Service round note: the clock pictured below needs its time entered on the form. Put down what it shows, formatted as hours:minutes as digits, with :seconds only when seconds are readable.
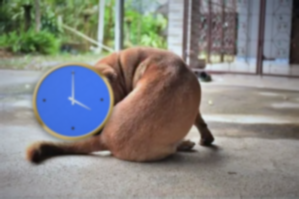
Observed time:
4:00
